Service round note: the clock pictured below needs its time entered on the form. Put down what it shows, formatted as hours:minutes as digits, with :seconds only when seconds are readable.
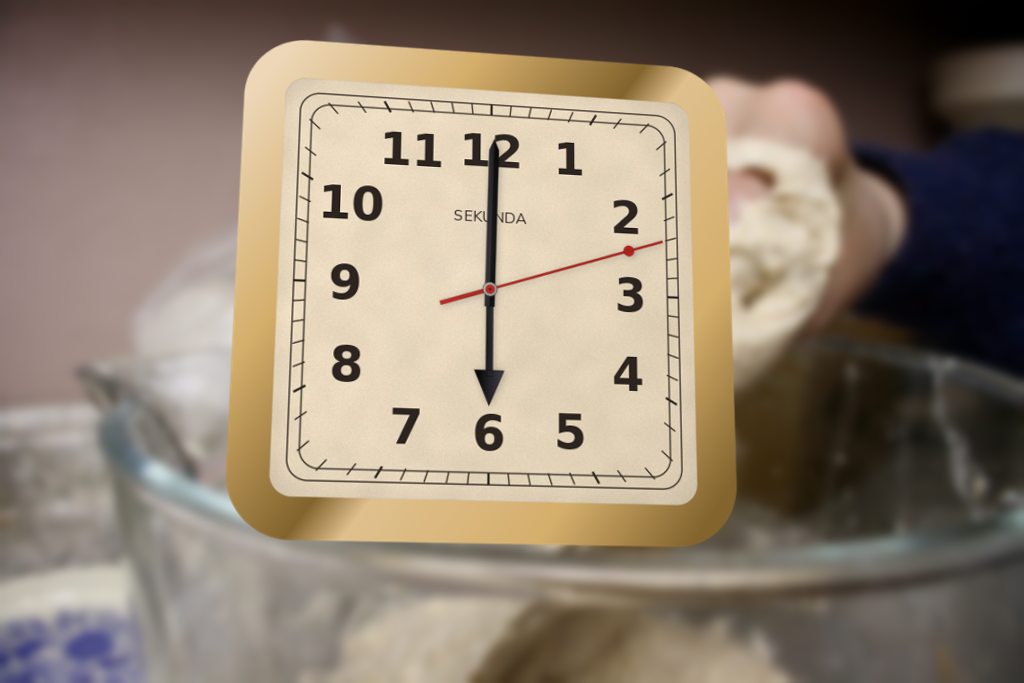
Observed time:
6:00:12
